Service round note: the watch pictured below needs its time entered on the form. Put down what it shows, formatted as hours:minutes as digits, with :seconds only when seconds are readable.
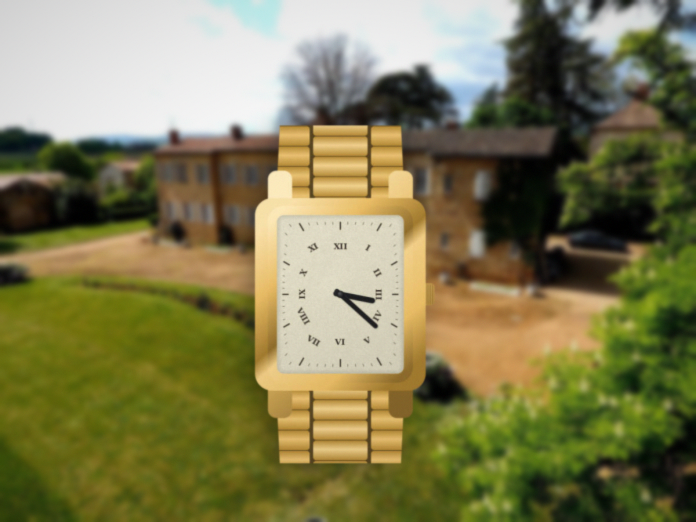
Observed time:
3:22
